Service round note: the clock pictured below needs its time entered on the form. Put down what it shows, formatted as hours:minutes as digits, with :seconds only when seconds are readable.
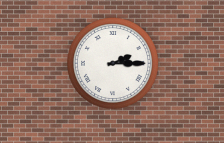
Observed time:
2:15
